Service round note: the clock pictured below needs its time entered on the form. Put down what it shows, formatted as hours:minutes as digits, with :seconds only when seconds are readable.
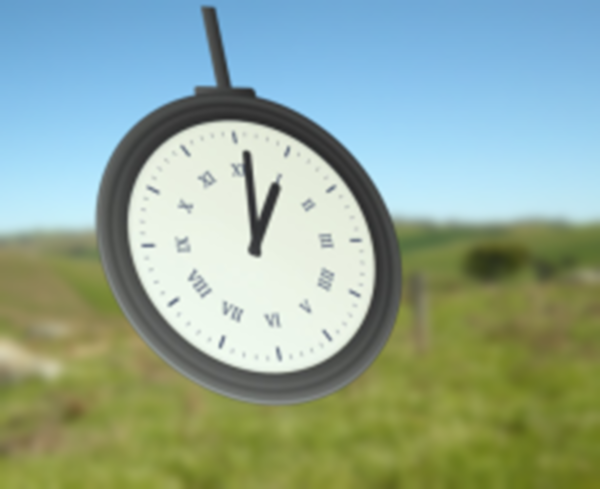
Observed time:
1:01
